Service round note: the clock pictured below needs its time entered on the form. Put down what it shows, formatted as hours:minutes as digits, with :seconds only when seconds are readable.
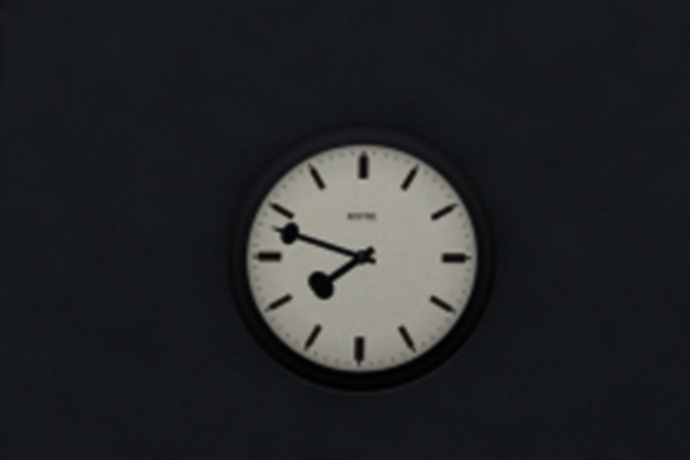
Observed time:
7:48
